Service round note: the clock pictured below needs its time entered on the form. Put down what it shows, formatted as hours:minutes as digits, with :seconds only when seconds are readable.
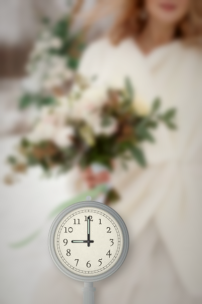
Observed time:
9:00
